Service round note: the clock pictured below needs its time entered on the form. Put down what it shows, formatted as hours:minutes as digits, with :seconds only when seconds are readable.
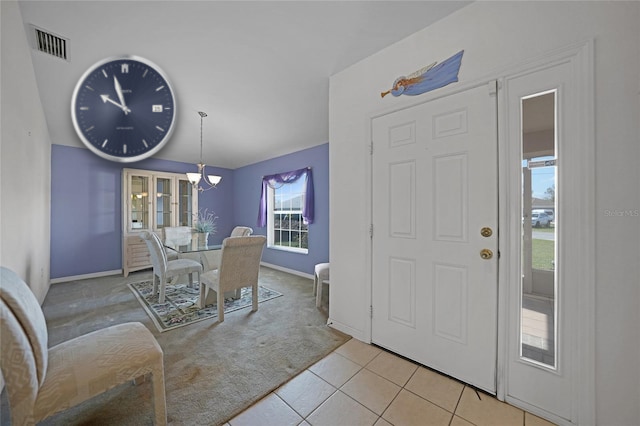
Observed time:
9:57
